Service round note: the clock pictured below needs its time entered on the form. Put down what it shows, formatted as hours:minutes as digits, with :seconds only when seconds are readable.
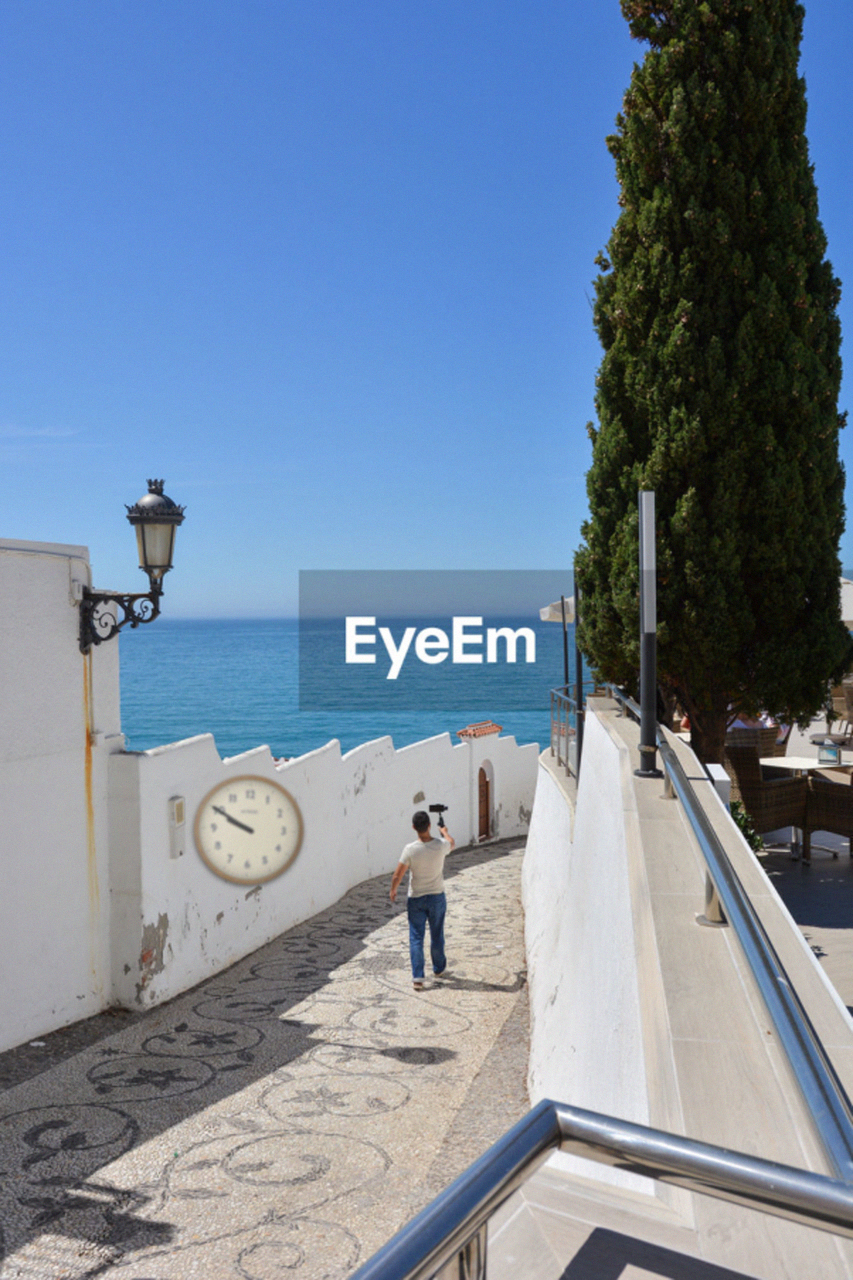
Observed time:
9:50
